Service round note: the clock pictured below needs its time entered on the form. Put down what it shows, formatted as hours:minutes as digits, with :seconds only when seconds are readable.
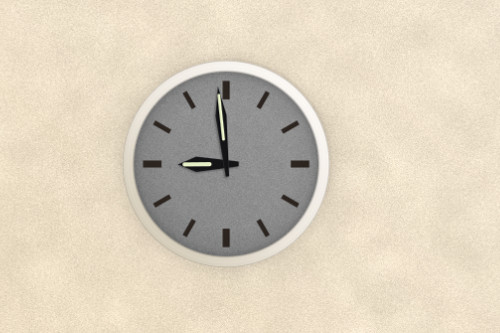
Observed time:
8:59
